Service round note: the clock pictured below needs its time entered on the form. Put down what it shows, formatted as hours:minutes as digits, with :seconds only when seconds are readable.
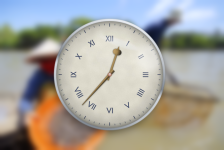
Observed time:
12:37
